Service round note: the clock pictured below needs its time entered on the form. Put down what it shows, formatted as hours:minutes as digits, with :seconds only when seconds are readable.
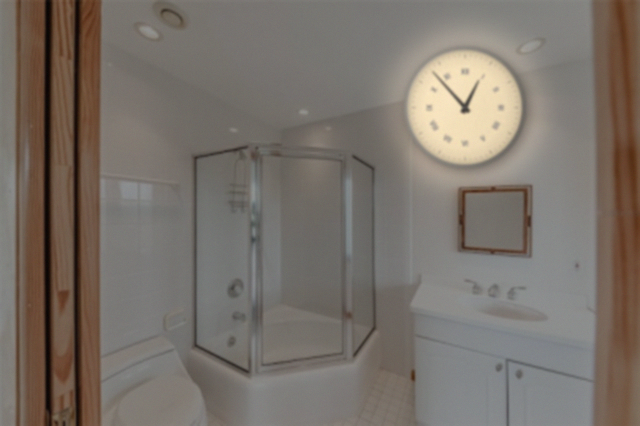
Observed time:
12:53
